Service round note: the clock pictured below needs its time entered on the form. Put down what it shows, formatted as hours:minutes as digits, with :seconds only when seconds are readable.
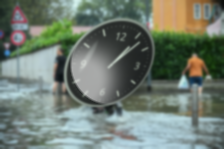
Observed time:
1:07
